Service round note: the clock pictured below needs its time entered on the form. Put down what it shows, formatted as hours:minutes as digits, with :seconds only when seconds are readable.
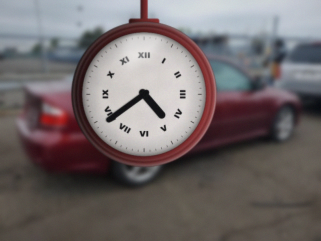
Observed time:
4:39
